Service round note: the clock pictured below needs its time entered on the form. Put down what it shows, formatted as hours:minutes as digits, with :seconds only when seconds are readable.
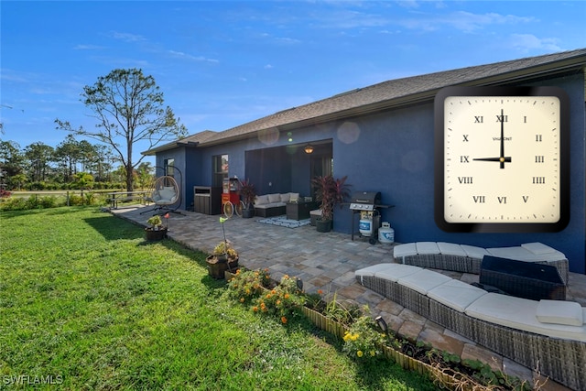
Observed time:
9:00
